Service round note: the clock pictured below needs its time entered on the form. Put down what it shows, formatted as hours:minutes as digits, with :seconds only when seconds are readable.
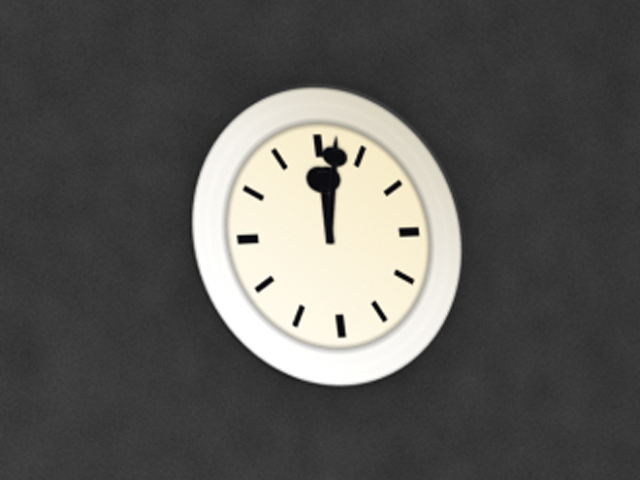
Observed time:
12:02
